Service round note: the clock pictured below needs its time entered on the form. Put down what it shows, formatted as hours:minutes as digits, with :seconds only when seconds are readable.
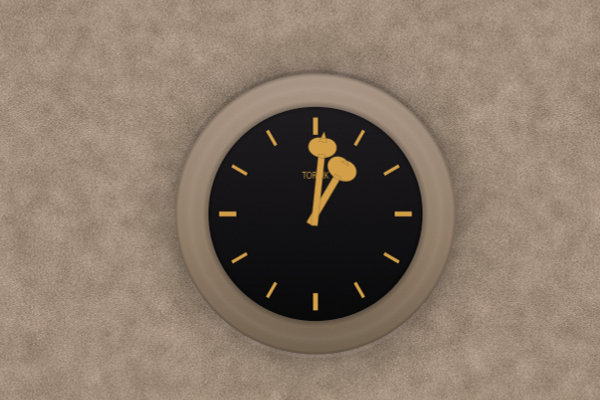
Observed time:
1:01
